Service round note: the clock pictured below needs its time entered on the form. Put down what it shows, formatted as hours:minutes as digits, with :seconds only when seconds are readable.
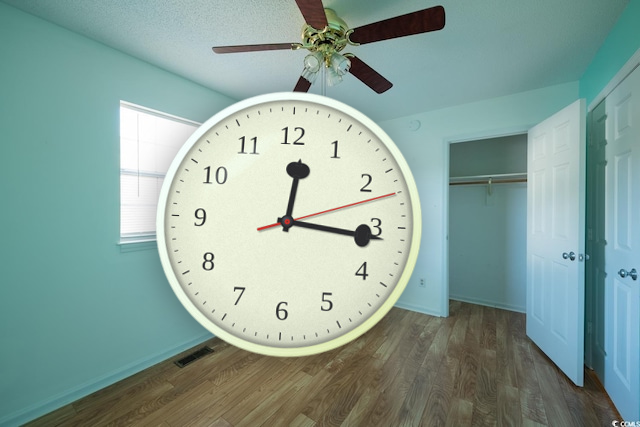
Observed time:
12:16:12
